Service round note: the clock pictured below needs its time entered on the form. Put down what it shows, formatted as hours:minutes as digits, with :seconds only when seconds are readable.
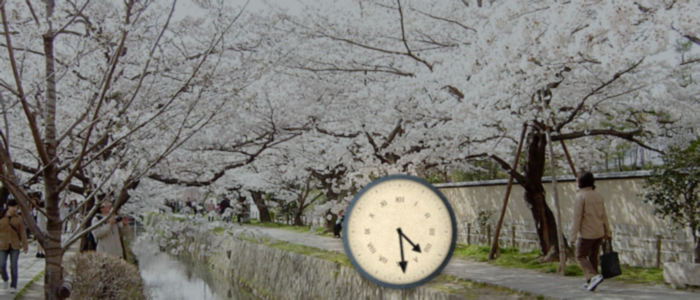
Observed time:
4:29
